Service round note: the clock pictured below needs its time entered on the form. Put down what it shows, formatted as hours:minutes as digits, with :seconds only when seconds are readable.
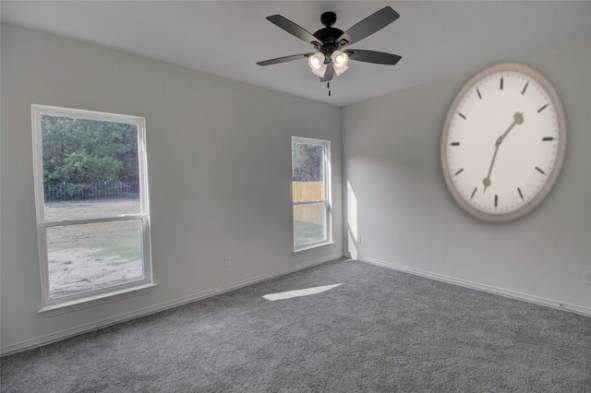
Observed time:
1:33
